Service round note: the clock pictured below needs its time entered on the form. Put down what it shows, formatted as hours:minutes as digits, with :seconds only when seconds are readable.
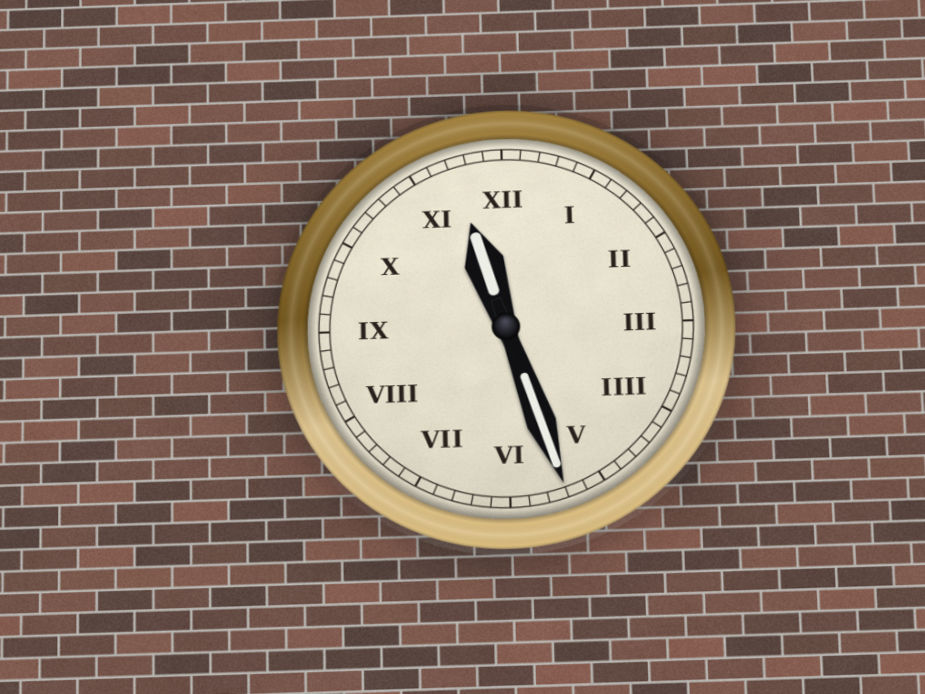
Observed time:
11:27
